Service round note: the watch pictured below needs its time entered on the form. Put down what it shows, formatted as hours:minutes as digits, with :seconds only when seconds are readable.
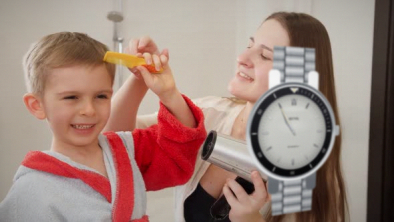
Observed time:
10:55
